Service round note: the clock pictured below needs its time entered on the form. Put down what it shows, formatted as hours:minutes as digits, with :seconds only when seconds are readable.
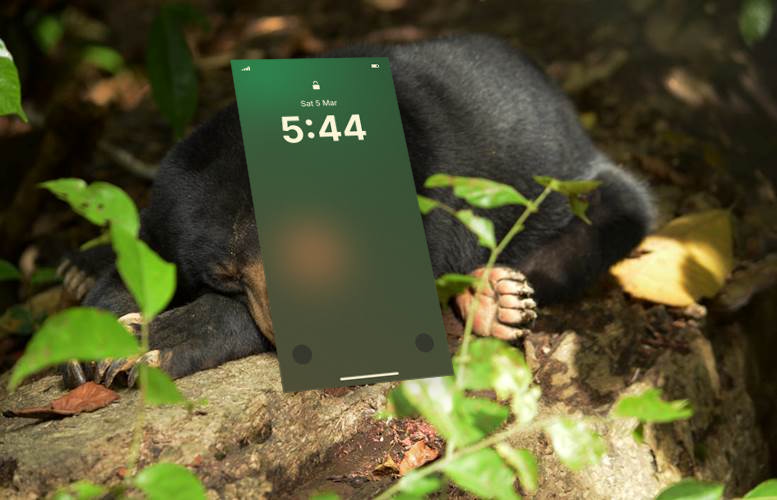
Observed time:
5:44
